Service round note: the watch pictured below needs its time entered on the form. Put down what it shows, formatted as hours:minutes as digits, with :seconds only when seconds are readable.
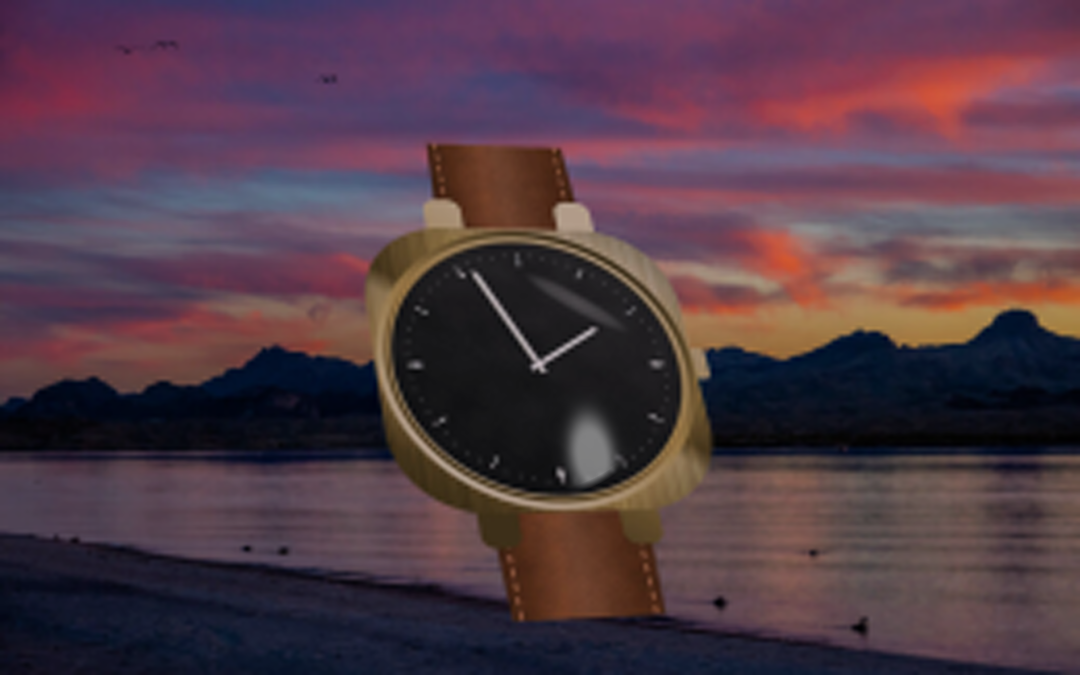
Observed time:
1:56
